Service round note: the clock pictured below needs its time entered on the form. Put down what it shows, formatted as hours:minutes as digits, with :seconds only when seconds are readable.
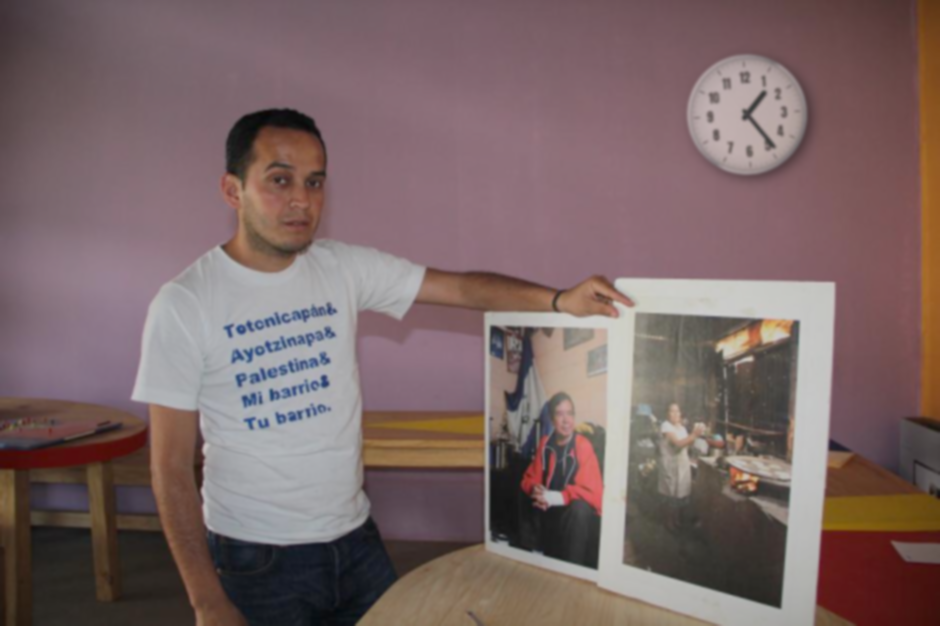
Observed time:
1:24
